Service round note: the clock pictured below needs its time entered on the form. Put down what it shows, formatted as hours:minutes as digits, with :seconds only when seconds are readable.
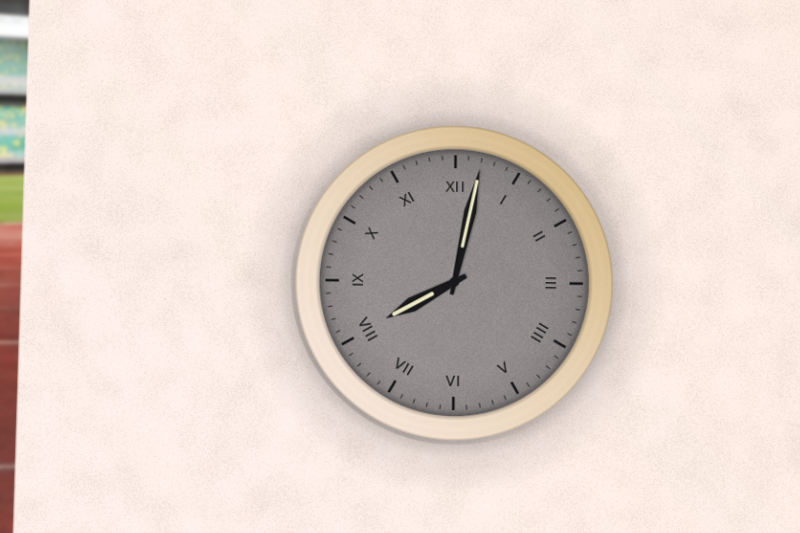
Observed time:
8:02
